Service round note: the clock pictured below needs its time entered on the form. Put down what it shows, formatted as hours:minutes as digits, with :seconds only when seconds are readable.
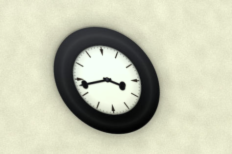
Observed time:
3:43
